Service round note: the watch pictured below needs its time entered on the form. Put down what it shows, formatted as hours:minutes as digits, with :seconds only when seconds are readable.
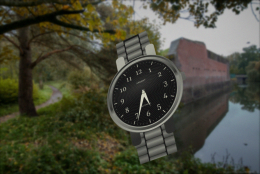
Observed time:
5:34
